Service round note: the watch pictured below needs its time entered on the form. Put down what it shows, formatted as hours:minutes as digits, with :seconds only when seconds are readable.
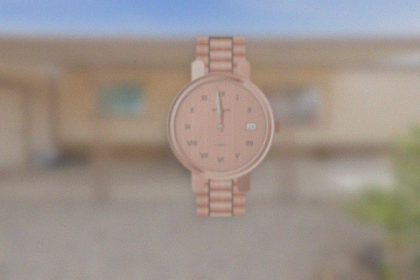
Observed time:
11:59
